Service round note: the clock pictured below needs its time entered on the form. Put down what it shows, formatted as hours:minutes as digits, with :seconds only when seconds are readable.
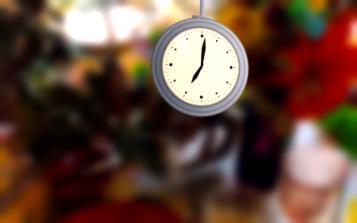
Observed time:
7:01
